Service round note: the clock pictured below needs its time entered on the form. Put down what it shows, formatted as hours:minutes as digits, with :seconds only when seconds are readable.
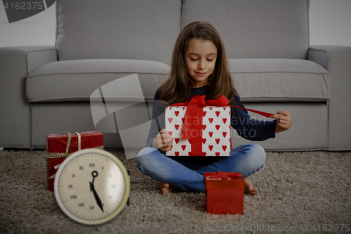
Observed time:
12:26
